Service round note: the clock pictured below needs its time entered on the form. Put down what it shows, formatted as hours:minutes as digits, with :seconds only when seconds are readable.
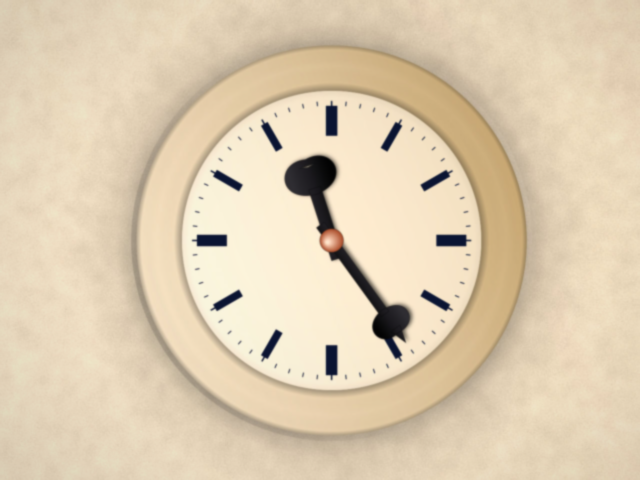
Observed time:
11:24
